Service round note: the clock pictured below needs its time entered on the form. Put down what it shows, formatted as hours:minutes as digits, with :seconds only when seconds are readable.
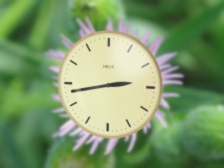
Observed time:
2:43
